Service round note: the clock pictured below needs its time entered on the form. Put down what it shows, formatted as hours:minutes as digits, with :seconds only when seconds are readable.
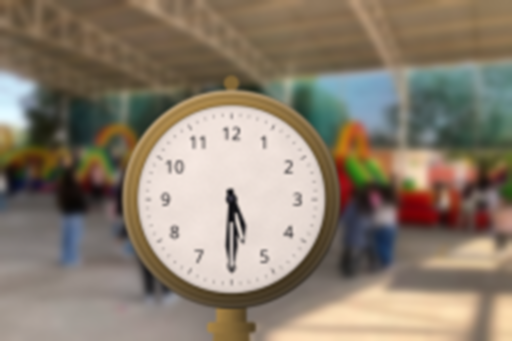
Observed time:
5:30
